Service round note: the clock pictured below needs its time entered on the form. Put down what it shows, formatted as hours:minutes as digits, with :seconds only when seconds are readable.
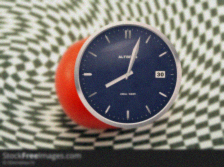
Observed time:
8:03
